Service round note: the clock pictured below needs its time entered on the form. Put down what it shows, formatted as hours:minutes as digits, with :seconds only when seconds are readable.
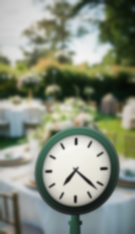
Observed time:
7:22
